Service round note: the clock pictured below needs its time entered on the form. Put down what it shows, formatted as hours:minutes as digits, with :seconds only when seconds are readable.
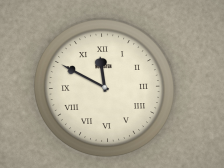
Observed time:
11:50
